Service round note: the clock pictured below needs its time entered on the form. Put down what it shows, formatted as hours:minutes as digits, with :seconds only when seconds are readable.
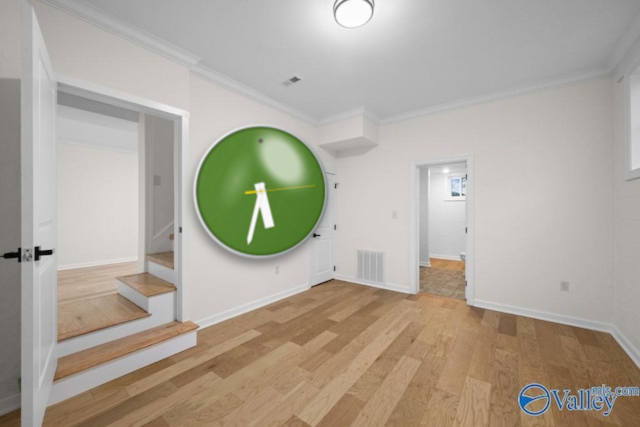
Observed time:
5:32:14
